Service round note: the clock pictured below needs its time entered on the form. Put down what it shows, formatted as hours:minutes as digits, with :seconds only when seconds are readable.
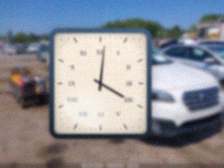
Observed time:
4:01
